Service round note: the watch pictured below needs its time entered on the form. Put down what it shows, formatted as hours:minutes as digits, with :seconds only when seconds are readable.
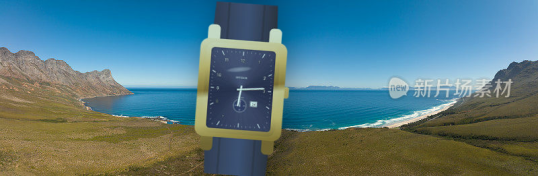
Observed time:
6:14
